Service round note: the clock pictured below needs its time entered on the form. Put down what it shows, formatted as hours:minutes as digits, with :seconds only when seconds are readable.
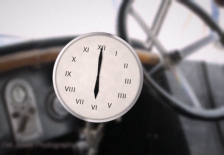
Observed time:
6:00
